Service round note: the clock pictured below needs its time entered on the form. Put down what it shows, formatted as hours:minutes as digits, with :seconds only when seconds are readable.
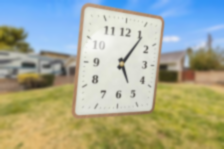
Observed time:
5:06
